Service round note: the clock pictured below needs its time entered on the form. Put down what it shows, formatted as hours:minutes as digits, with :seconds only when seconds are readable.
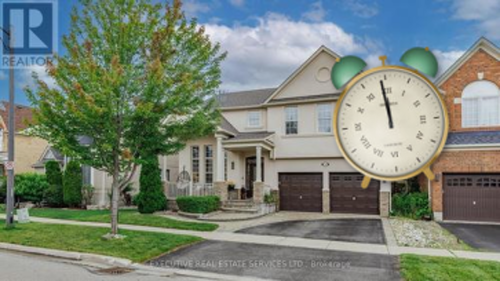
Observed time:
11:59
